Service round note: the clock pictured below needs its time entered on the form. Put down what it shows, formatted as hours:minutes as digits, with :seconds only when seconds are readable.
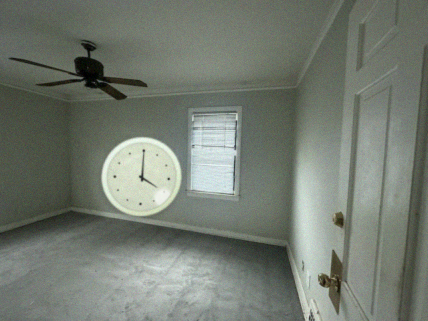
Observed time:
4:00
